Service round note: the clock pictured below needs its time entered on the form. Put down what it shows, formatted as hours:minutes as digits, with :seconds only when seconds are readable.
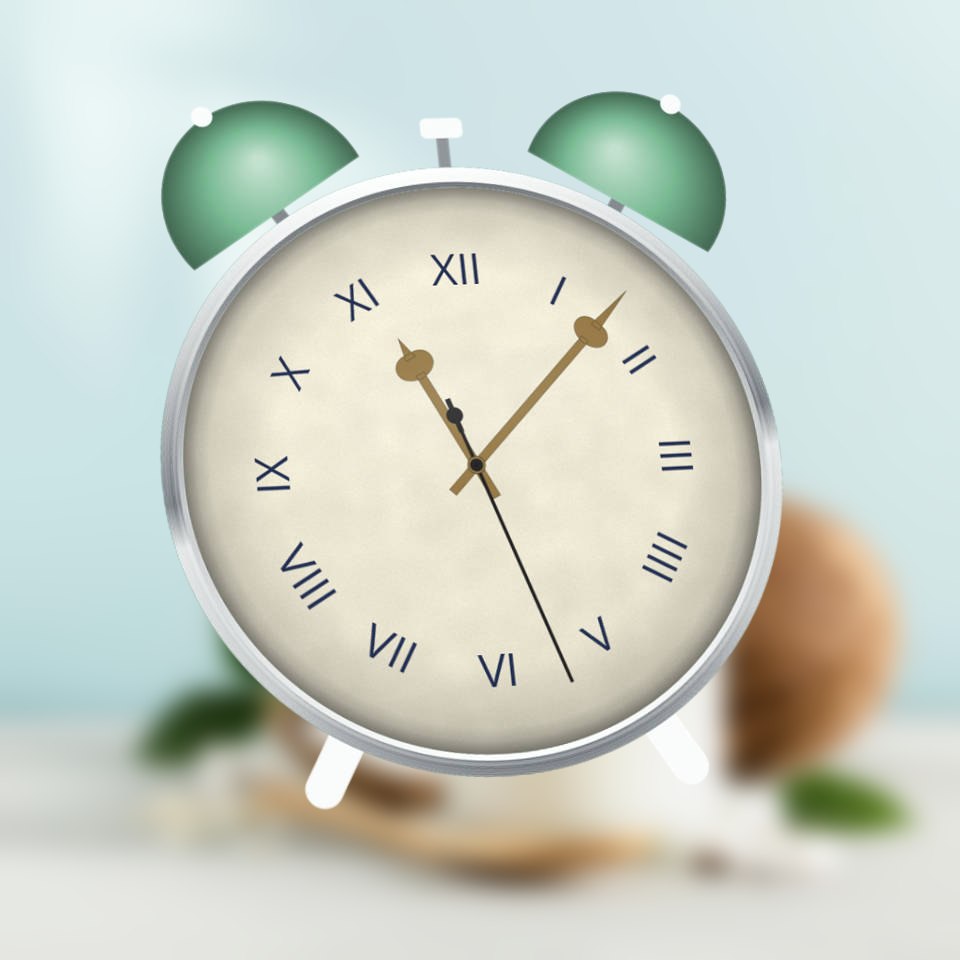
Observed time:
11:07:27
